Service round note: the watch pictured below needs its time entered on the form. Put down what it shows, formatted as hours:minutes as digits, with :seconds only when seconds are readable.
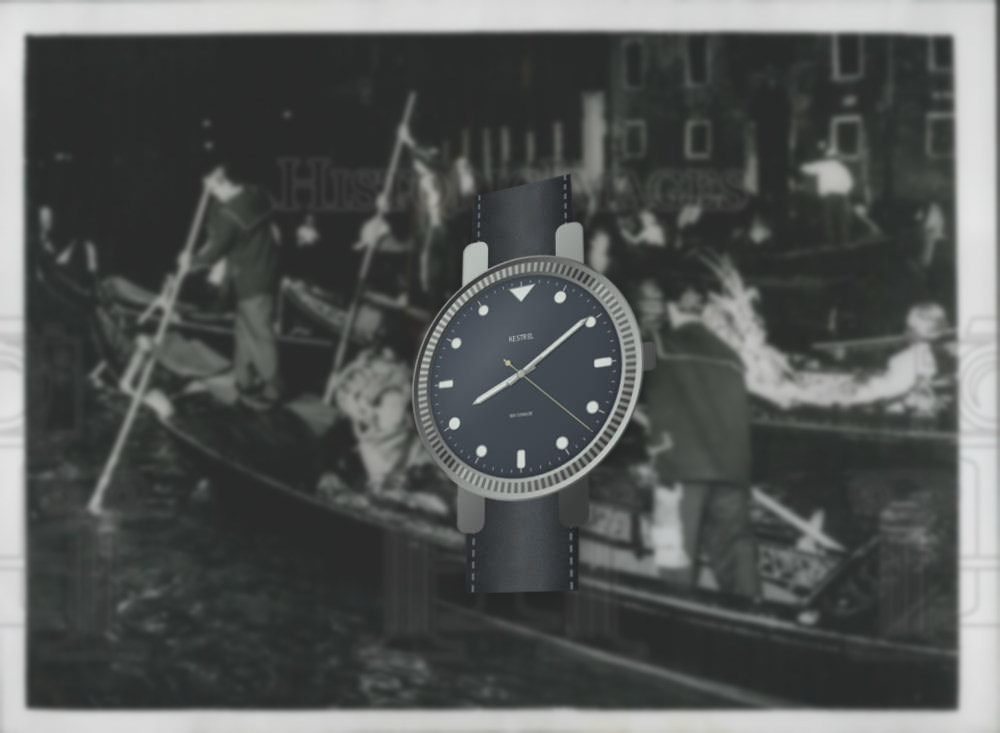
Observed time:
8:09:22
